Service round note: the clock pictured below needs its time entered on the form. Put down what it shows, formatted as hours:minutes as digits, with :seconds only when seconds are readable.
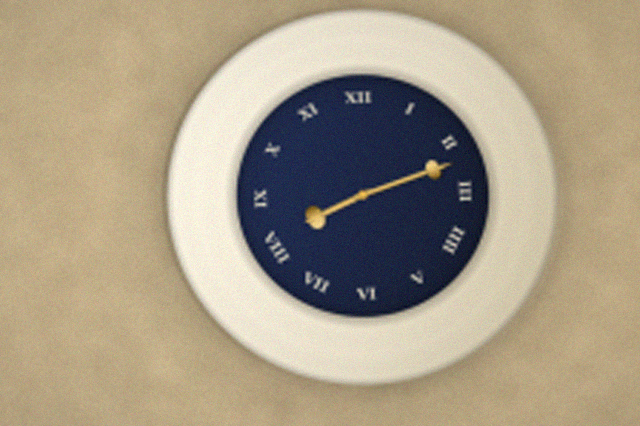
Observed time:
8:12
